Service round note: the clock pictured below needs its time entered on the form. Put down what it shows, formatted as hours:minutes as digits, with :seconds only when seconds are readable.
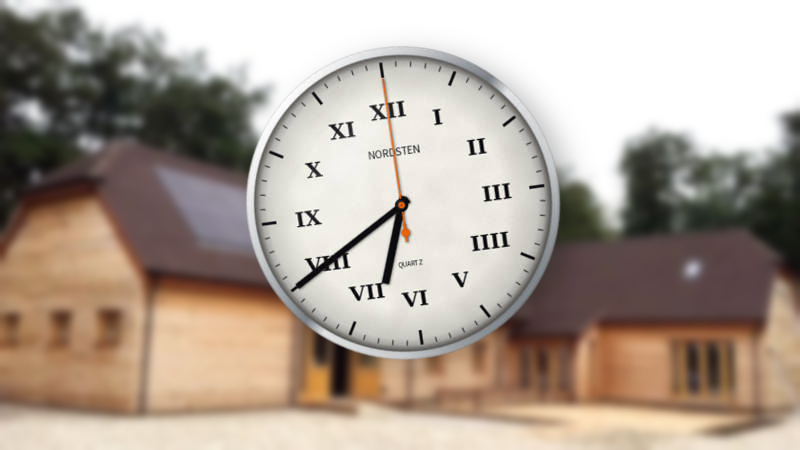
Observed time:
6:40:00
